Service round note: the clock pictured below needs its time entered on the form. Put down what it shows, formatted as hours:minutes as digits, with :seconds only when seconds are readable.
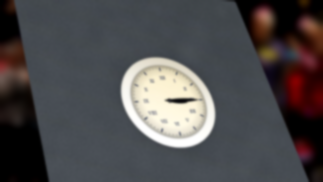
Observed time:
3:15
